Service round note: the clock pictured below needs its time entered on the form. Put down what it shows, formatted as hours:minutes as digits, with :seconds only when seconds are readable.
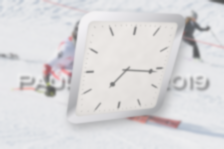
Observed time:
7:16
